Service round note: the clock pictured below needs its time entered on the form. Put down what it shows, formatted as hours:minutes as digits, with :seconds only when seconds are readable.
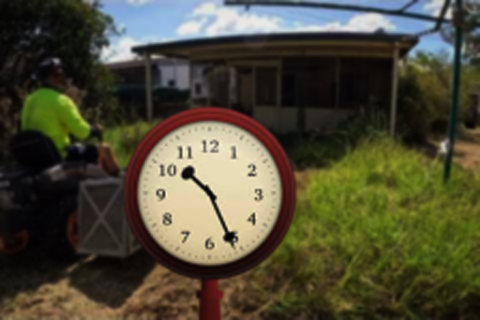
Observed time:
10:26
